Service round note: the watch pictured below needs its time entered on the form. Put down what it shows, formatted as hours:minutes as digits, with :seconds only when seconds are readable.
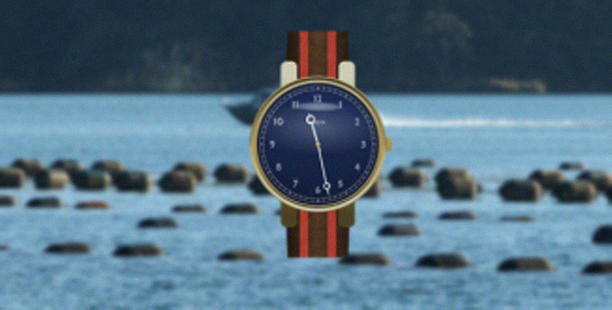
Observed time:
11:28
